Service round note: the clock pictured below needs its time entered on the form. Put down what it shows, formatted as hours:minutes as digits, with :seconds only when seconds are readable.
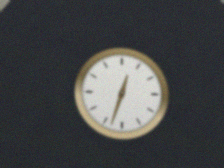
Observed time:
12:33
